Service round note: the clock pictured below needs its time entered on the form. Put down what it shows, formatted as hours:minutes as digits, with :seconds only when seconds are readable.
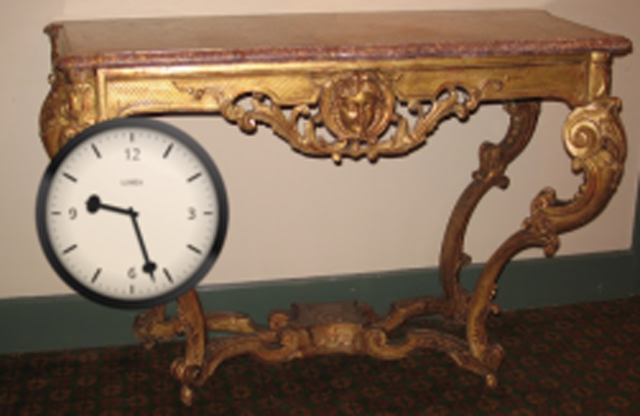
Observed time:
9:27
